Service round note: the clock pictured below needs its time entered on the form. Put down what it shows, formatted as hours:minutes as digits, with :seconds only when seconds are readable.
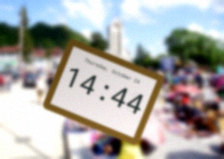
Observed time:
14:44
